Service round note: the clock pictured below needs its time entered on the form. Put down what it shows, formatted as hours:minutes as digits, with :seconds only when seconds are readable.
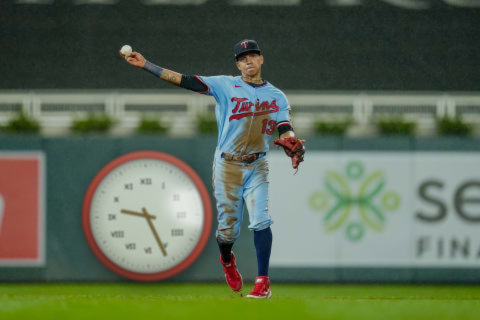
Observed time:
9:26
